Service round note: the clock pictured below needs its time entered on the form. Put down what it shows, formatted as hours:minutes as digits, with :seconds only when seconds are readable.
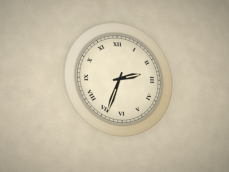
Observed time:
2:34
